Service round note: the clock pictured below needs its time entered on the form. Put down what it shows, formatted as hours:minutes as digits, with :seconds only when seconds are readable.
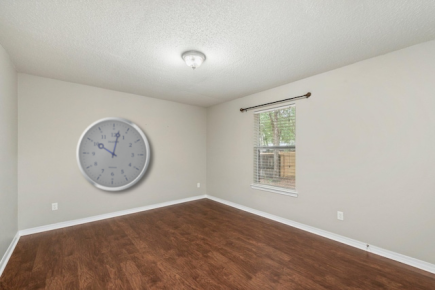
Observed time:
10:02
